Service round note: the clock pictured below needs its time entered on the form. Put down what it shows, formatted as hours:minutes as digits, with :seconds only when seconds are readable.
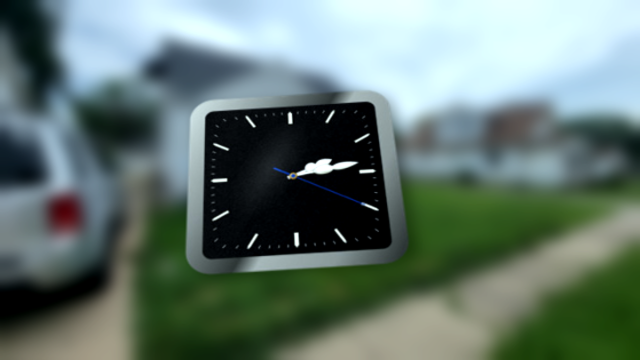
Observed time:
2:13:20
